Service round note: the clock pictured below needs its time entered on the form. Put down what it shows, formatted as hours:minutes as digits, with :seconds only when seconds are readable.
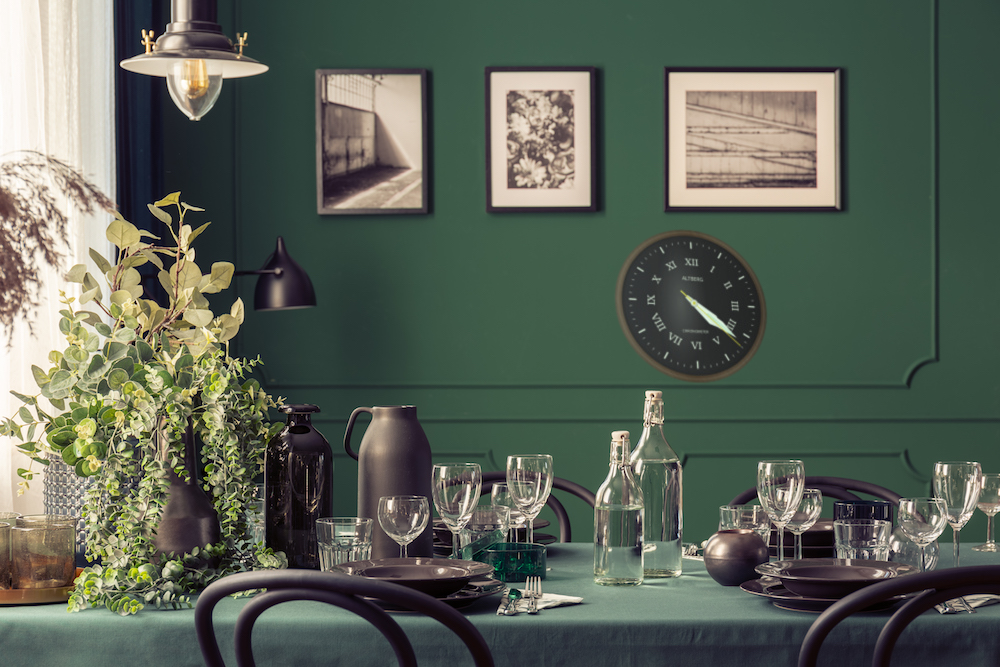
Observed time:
4:21:22
